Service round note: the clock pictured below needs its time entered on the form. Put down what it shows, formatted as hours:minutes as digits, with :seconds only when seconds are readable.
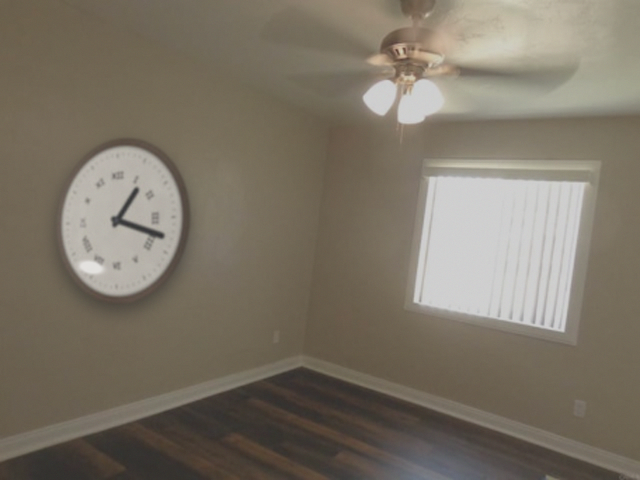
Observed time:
1:18
